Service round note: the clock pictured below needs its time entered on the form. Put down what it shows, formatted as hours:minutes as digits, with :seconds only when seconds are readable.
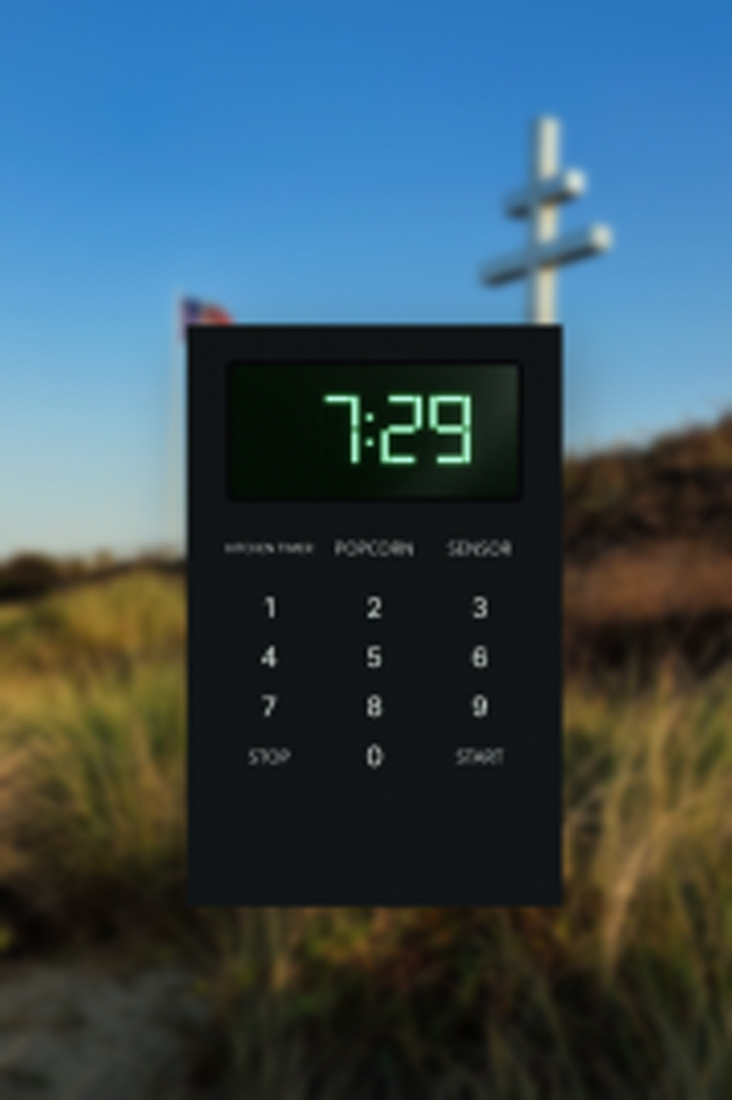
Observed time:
7:29
